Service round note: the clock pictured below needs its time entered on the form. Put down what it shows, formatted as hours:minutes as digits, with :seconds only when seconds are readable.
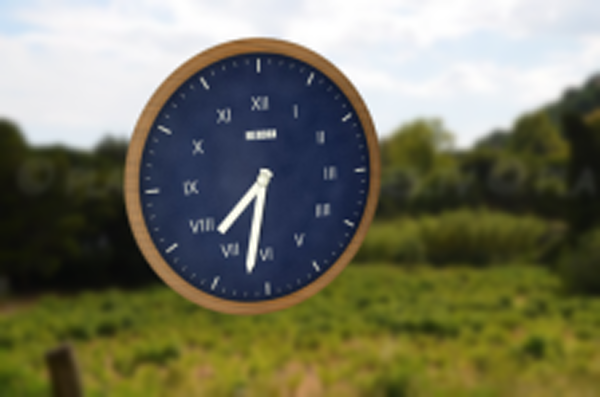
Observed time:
7:32
